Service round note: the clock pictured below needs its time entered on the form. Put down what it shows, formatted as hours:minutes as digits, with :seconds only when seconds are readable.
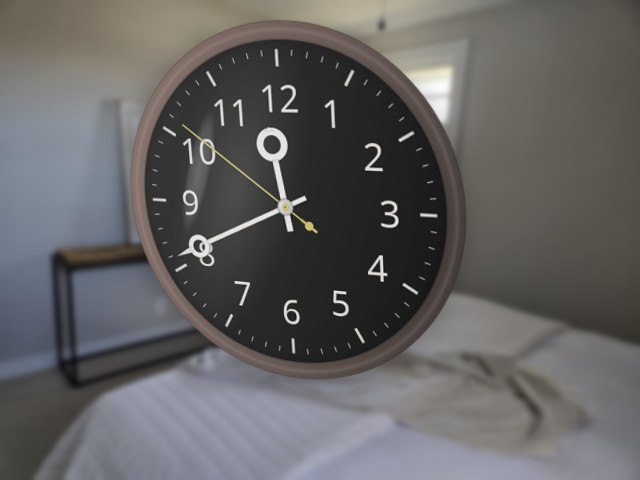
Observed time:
11:40:51
